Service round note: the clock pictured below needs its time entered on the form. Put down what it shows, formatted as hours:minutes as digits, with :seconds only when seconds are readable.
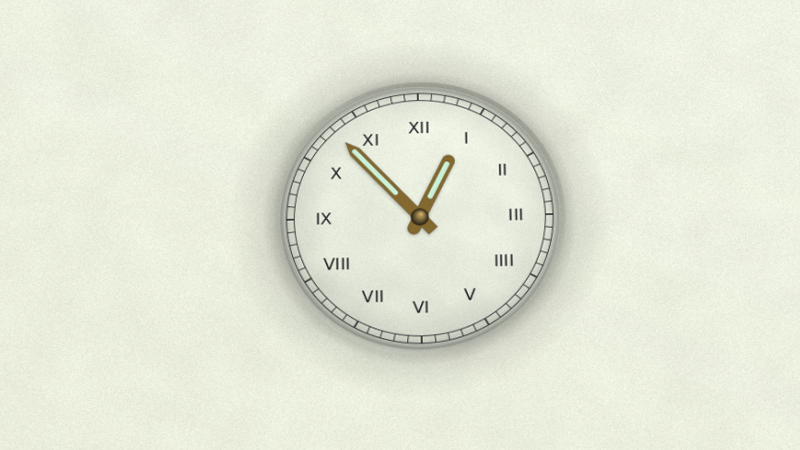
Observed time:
12:53
